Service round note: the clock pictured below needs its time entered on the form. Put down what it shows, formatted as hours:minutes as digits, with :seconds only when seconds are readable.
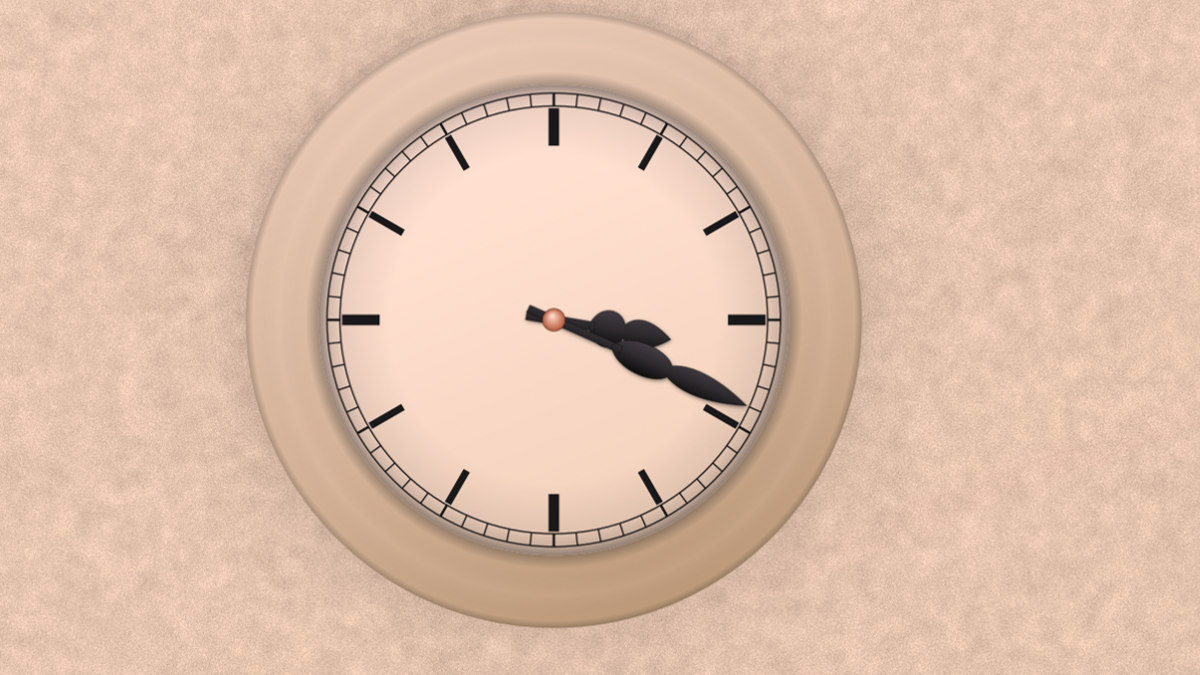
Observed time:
3:19
